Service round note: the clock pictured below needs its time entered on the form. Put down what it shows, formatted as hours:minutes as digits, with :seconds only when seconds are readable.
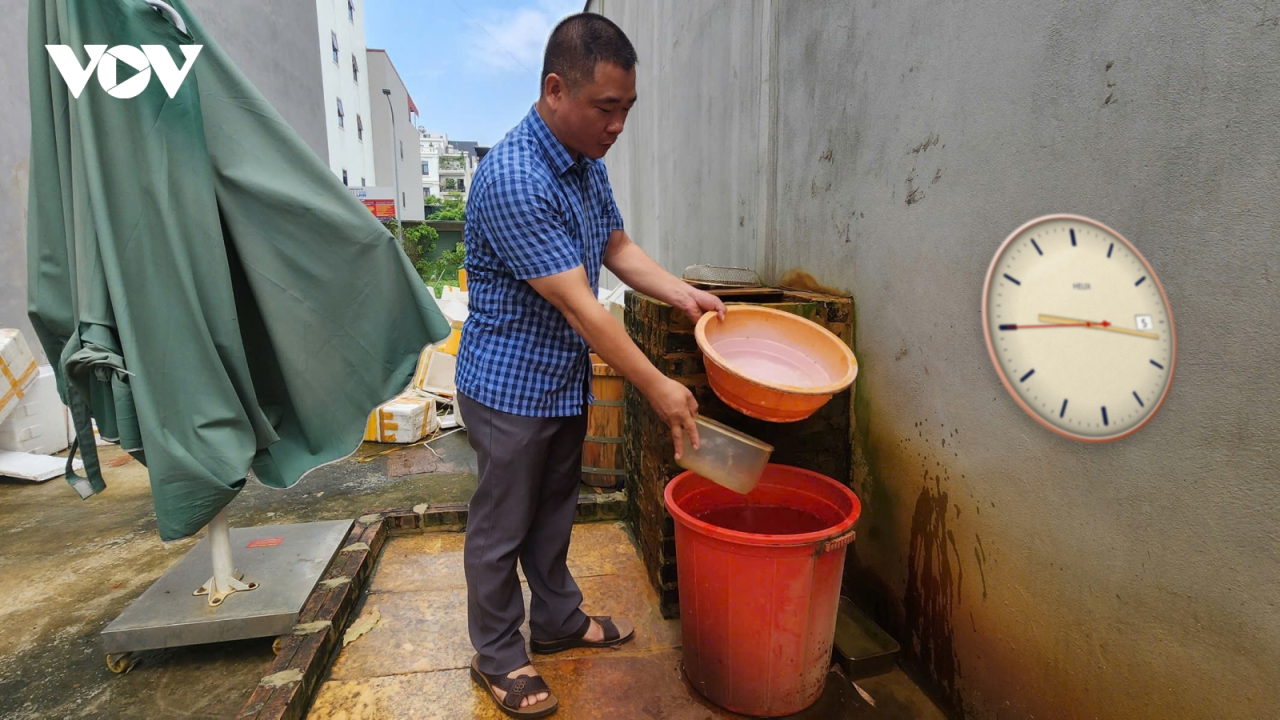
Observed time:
9:16:45
